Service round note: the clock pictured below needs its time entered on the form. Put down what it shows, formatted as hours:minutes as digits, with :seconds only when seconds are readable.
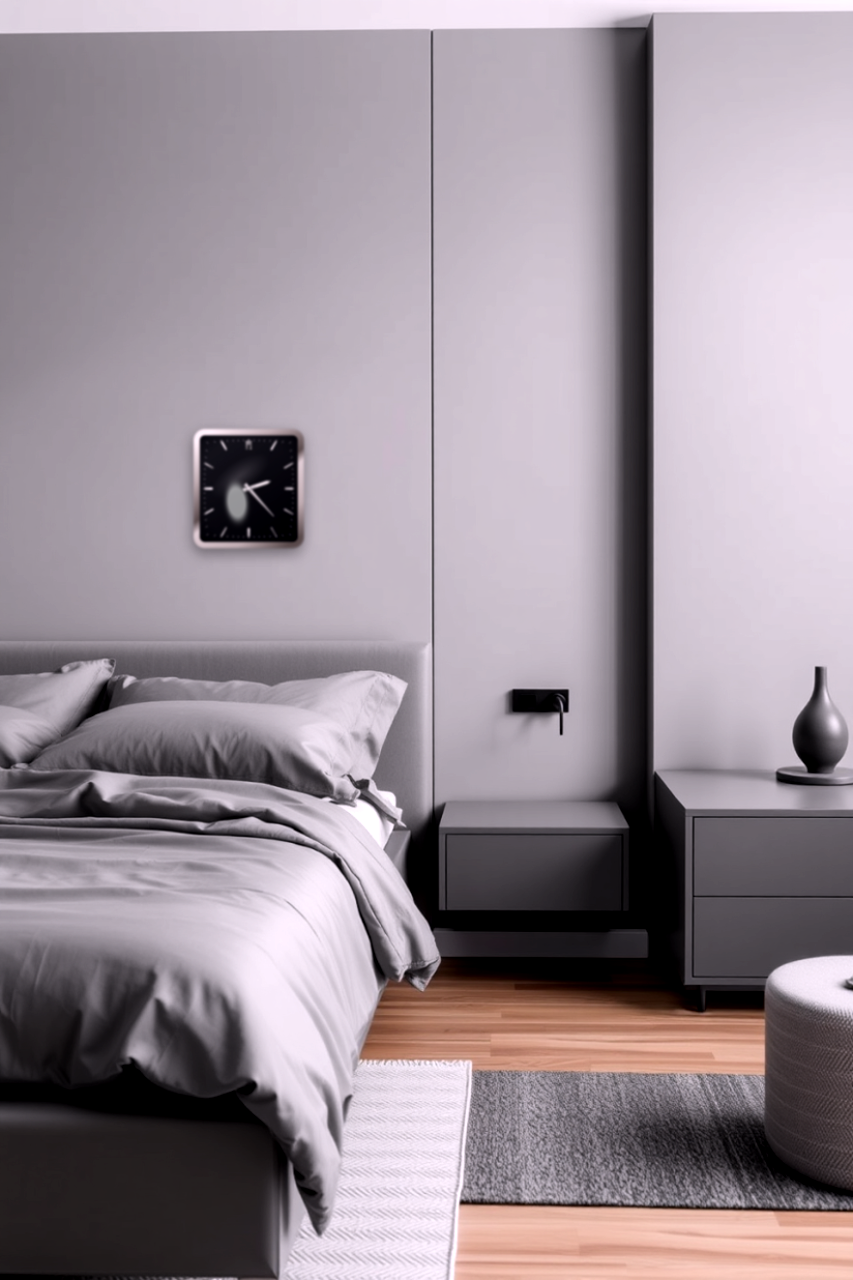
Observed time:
2:23
